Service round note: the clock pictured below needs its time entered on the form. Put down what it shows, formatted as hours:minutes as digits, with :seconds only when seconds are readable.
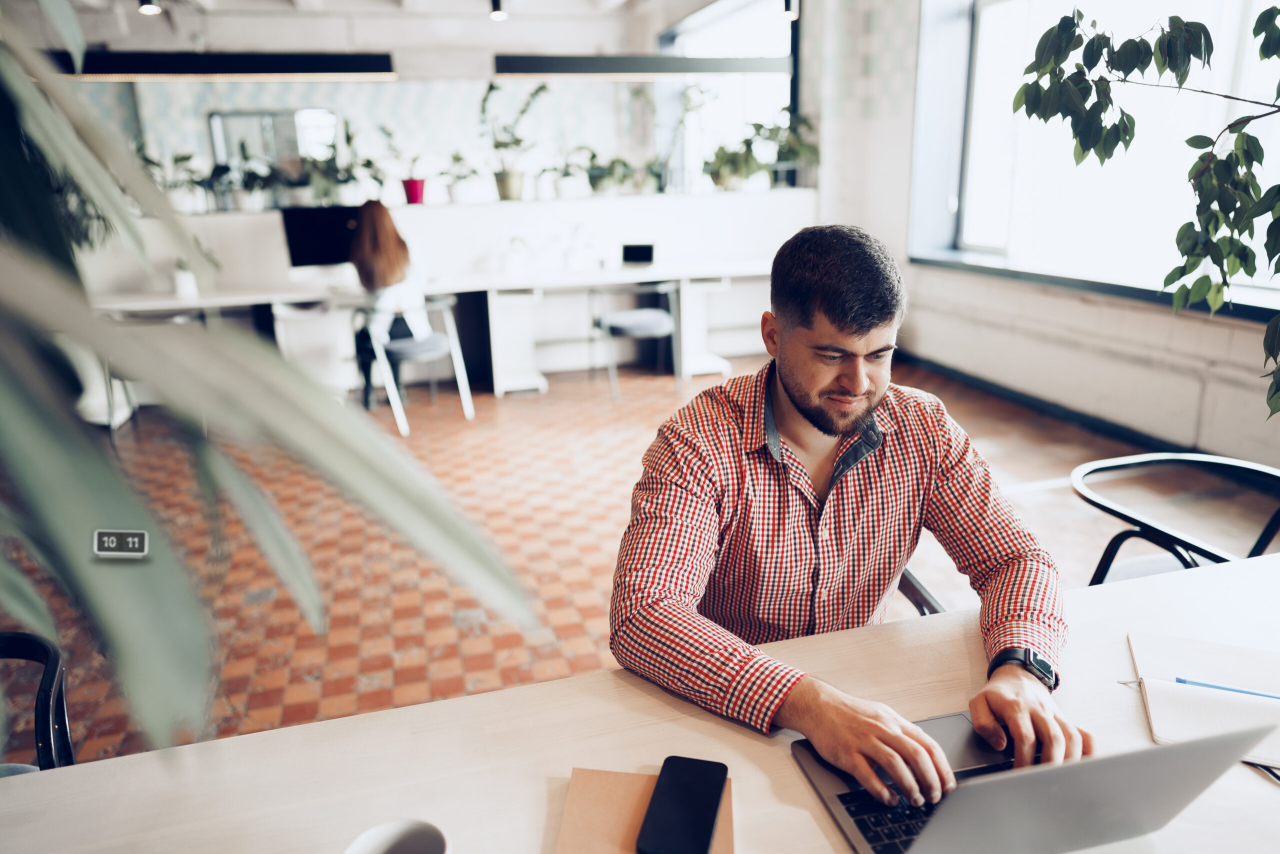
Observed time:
10:11
